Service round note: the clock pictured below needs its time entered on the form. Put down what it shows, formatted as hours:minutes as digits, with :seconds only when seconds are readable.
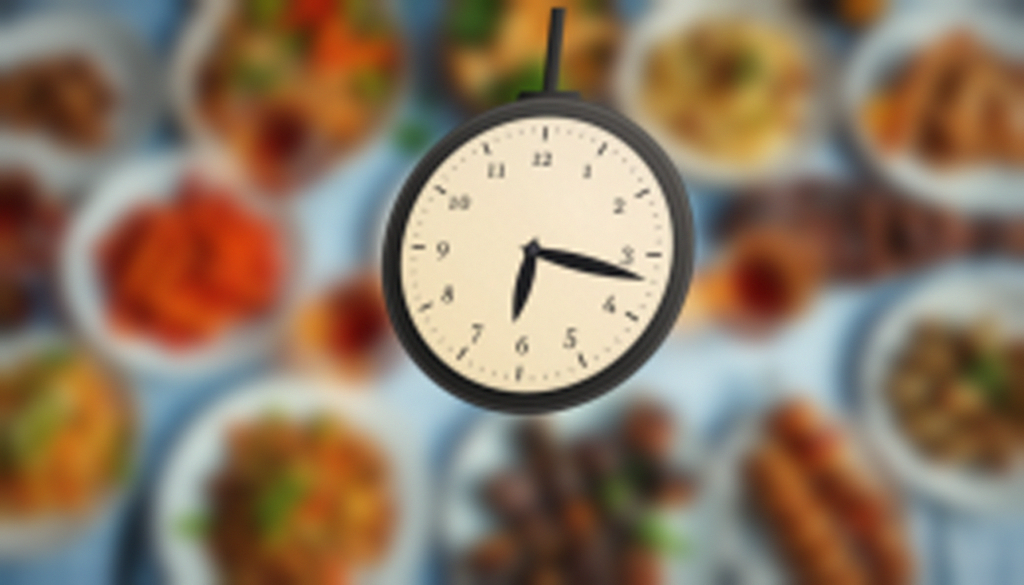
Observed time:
6:17
